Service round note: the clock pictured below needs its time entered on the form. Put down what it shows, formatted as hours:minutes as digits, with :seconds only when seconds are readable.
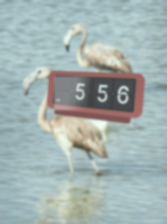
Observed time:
5:56
